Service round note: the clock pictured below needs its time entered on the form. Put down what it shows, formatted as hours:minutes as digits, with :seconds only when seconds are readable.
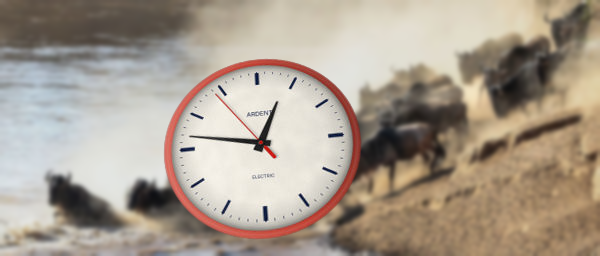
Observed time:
12:46:54
